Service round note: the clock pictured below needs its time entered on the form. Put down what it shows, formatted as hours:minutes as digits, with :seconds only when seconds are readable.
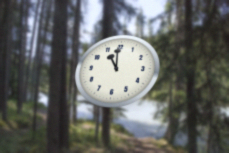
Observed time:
10:59
